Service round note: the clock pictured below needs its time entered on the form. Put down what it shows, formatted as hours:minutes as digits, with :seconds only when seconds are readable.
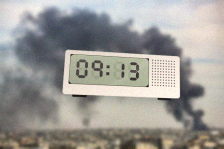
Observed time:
9:13
